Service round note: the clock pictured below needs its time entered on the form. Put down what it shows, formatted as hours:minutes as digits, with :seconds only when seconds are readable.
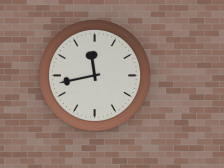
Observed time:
11:43
